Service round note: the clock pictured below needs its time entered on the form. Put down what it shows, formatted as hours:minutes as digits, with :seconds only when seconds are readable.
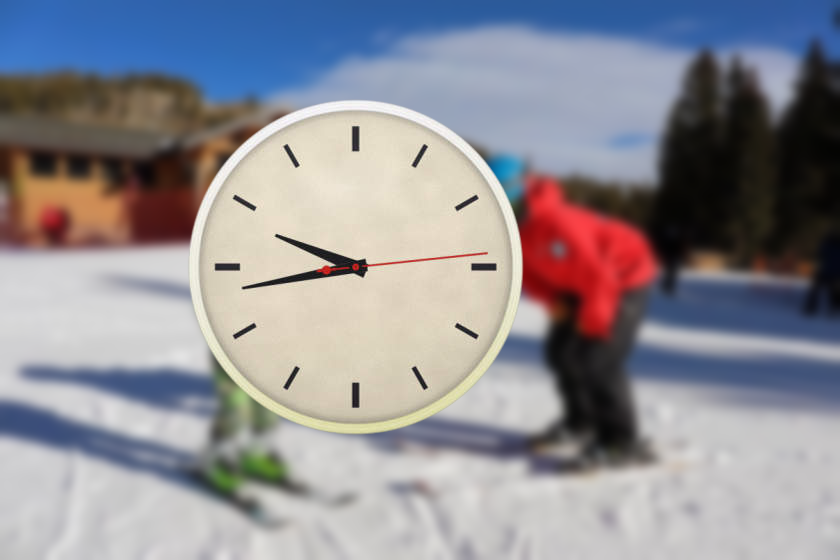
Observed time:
9:43:14
